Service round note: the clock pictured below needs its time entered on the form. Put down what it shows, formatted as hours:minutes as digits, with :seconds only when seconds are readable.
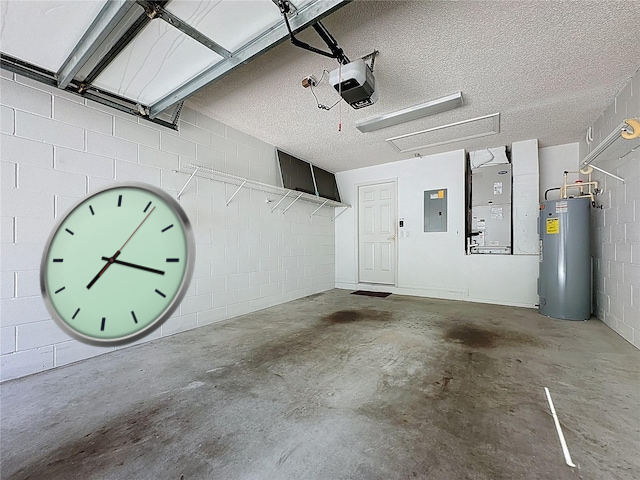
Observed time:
7:17:06
